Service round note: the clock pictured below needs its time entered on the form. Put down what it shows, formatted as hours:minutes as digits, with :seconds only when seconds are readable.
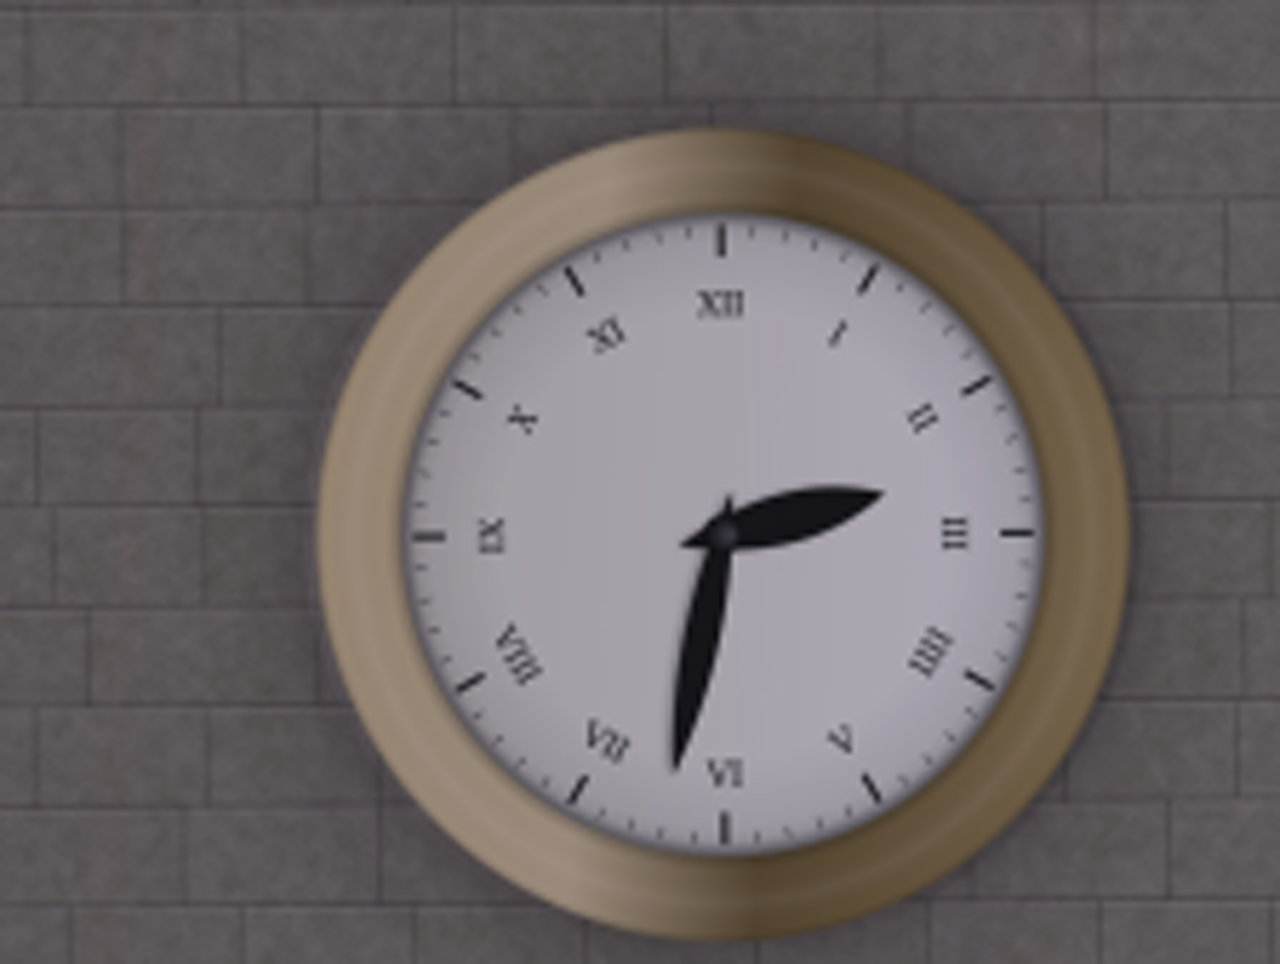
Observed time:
2:32
